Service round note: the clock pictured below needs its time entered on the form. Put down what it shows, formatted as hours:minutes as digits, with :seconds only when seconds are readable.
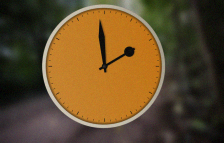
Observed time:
1:59
